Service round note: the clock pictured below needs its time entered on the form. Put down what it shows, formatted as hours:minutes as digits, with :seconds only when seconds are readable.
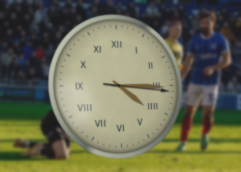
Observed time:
4:15:16
